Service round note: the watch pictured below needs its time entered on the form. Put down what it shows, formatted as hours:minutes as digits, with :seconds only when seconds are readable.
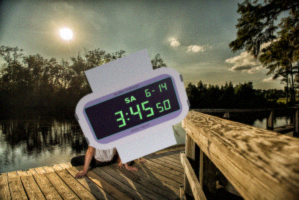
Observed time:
3:45:50
